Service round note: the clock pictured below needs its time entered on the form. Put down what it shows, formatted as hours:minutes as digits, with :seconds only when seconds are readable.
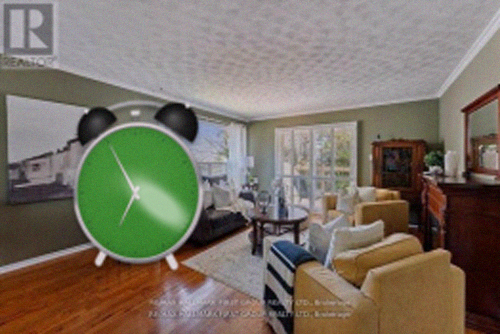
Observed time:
6:55
